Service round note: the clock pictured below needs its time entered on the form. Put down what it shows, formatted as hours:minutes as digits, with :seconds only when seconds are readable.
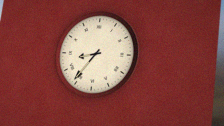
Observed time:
8:36
